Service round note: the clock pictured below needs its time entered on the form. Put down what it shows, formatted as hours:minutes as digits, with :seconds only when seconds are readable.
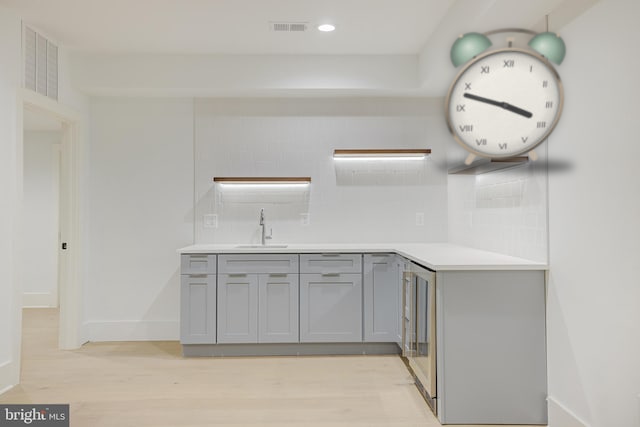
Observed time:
3:48
